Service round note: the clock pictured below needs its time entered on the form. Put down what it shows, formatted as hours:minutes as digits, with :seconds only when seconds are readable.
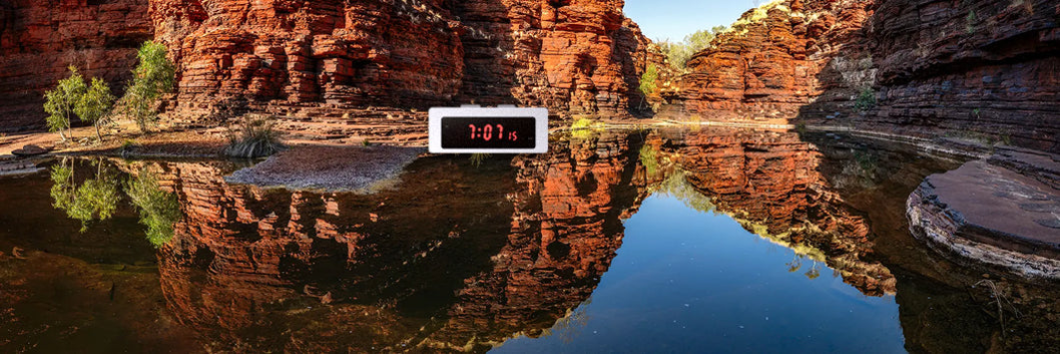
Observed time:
7:07:15
